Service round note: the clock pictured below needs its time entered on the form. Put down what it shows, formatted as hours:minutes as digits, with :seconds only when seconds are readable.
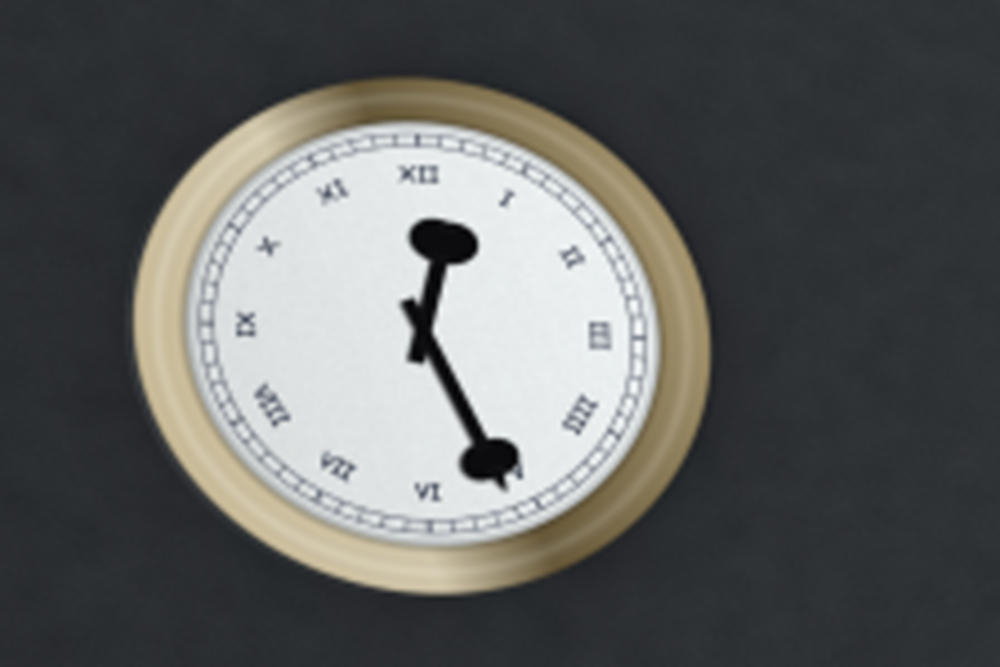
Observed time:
12:26
